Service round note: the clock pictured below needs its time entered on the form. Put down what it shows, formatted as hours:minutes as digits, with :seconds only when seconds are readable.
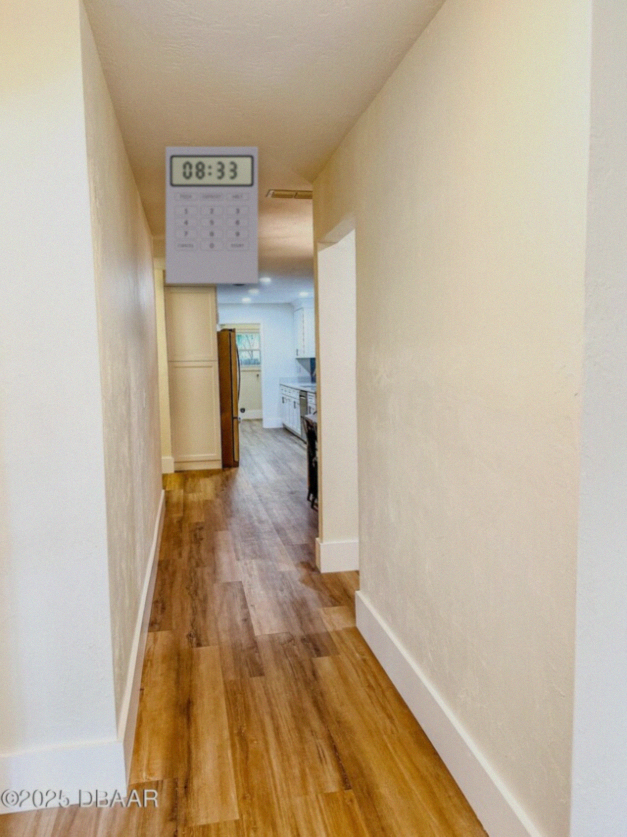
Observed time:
8:33
